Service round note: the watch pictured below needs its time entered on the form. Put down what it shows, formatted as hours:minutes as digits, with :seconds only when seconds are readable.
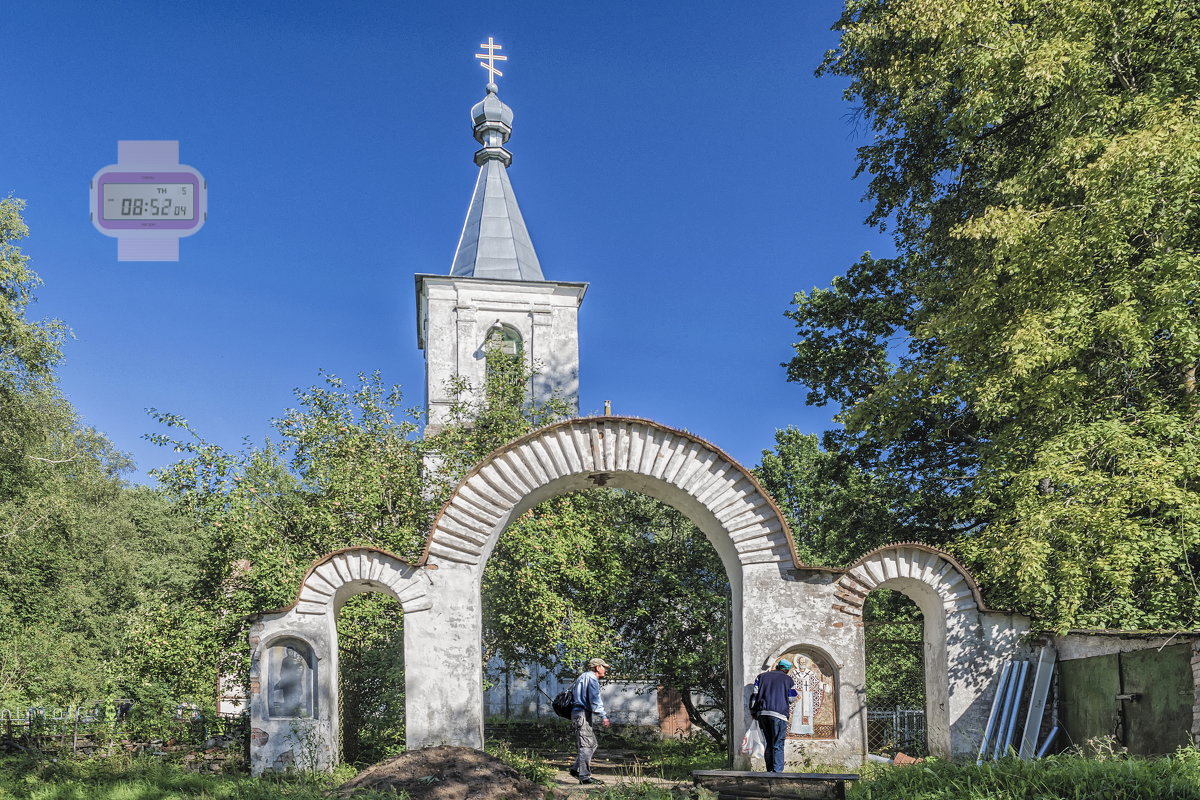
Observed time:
8:52:04
